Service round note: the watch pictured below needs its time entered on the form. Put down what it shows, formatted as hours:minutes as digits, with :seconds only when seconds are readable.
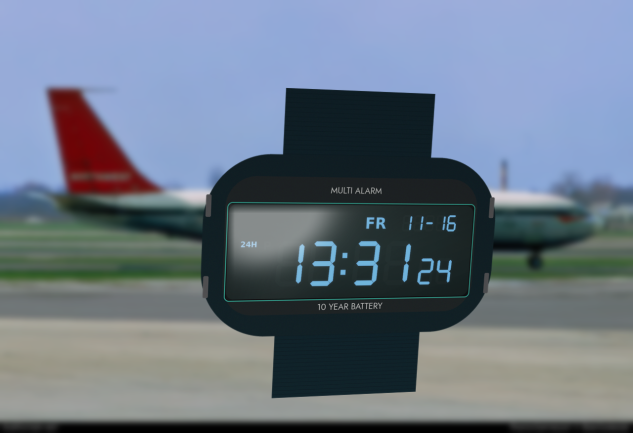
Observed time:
13:31:24
